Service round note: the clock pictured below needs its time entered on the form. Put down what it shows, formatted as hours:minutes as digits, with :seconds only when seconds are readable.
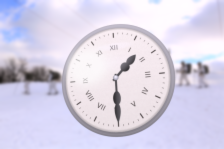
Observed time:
1:30
